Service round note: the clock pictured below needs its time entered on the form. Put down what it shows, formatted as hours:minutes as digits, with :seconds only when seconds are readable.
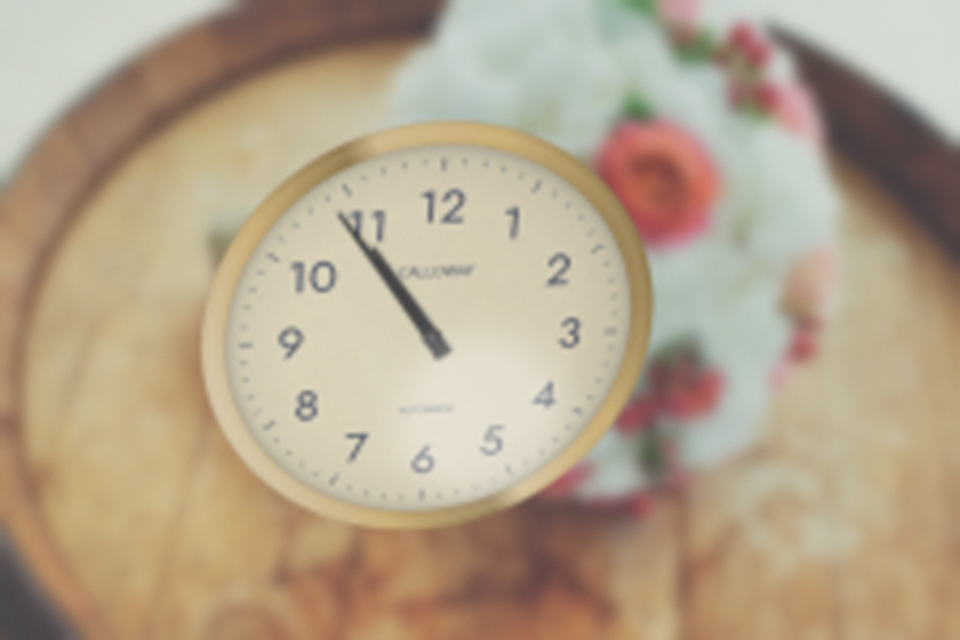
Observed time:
10:54
